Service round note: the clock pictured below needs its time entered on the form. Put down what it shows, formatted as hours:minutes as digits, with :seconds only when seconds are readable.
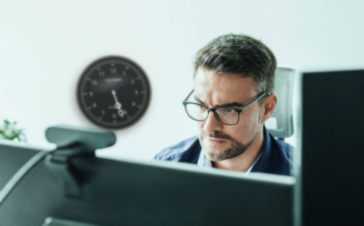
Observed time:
5:27
